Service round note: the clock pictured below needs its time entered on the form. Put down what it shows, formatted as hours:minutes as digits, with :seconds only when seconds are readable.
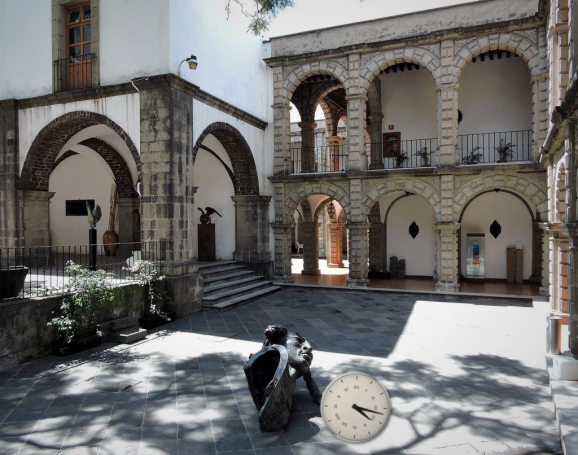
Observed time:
4:17
